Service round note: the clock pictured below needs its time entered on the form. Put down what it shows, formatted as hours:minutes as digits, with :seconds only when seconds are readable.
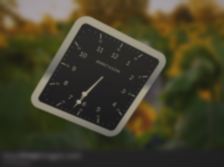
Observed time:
6:32
